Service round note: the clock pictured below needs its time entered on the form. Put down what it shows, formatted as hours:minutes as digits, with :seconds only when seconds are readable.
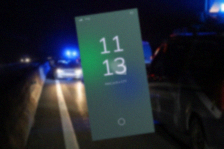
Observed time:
11:13
